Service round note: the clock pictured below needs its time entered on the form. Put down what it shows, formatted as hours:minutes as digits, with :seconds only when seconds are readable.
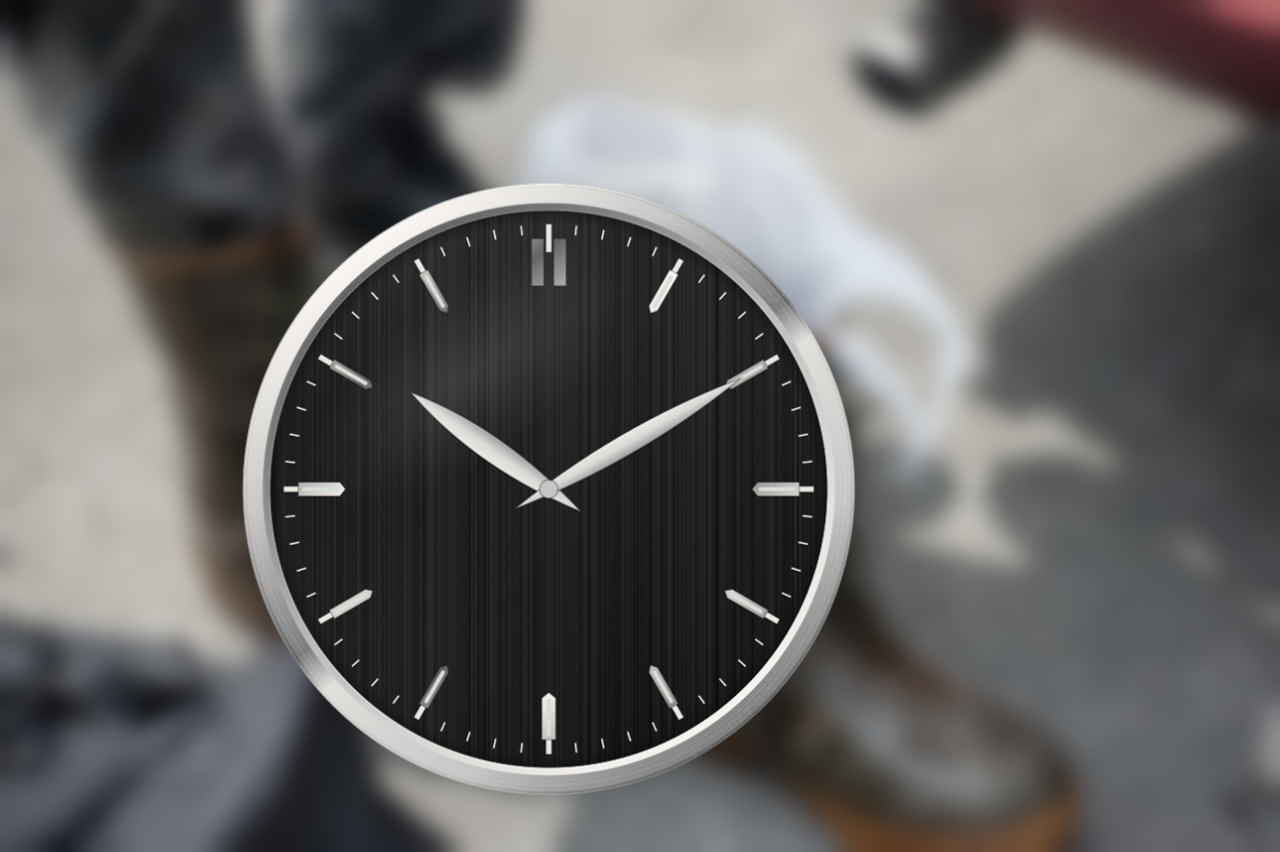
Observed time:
10:10
